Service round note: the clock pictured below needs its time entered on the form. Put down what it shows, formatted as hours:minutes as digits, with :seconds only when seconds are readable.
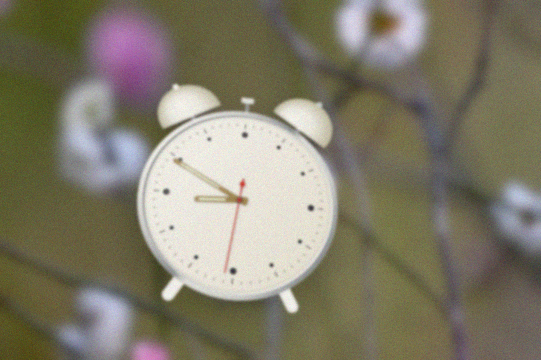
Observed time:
8:49:31
